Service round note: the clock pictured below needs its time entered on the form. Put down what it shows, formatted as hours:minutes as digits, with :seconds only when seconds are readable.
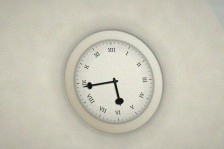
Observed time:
5:44
